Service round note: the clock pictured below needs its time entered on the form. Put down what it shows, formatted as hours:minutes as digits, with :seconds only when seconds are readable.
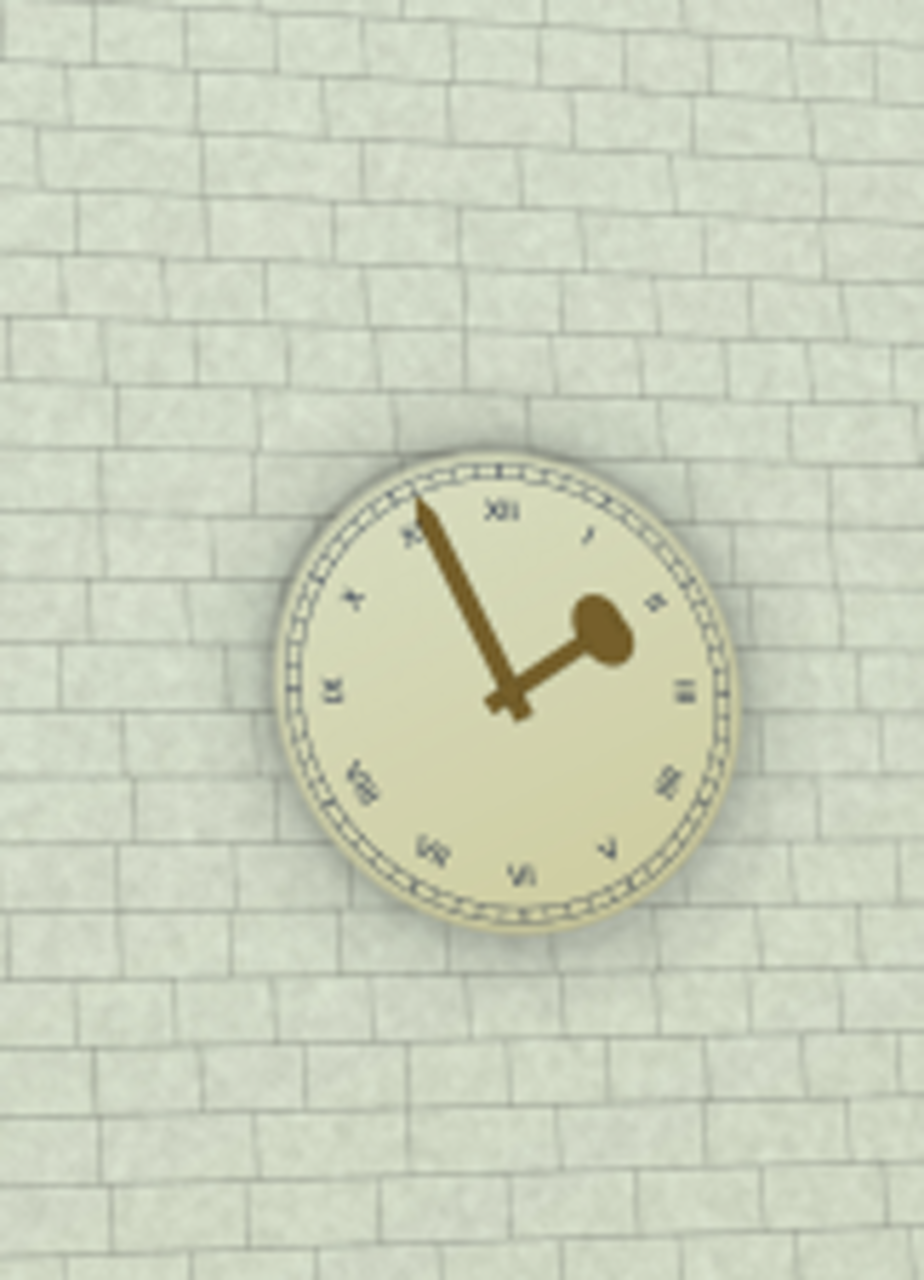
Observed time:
1:56
